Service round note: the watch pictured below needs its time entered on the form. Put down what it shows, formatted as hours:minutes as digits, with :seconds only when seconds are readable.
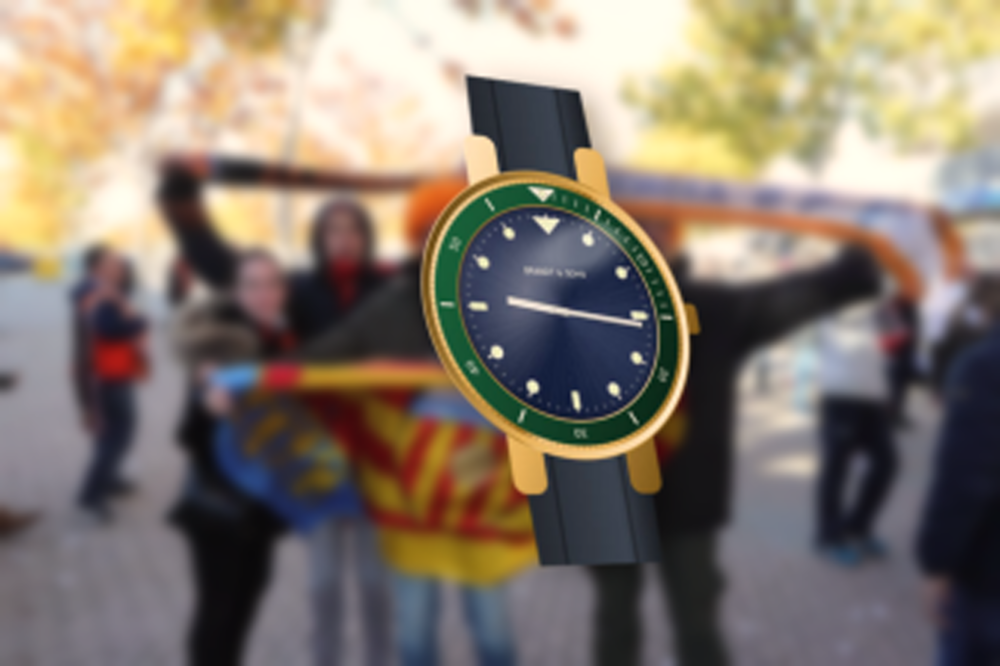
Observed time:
9:16
